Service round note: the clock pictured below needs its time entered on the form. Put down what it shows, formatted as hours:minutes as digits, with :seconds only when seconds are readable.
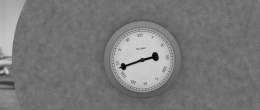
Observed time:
2:43
